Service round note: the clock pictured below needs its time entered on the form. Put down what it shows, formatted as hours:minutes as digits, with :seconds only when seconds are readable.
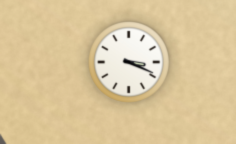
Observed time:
3:19
